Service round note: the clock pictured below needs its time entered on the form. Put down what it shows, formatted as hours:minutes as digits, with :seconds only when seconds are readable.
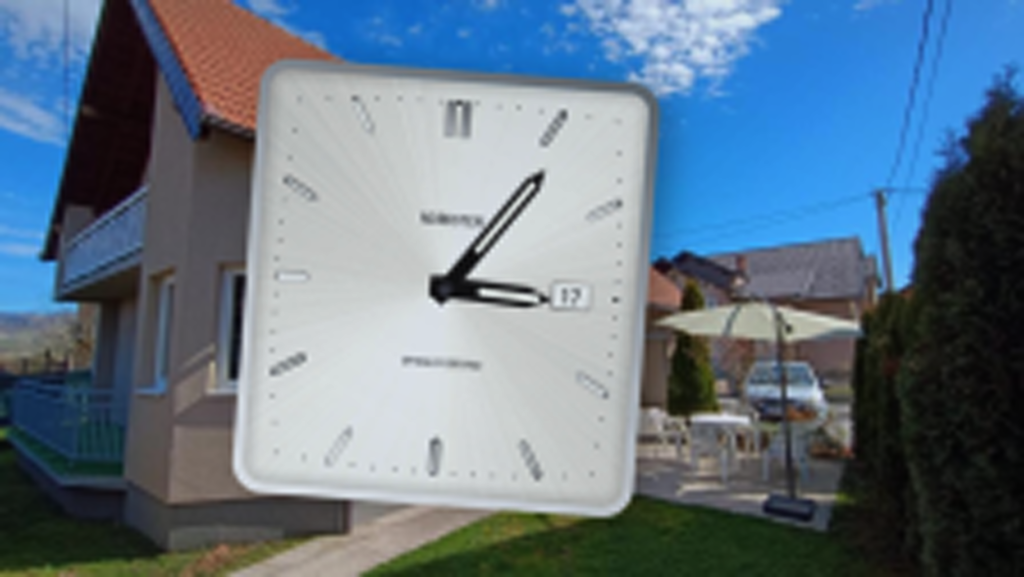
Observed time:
3:06
